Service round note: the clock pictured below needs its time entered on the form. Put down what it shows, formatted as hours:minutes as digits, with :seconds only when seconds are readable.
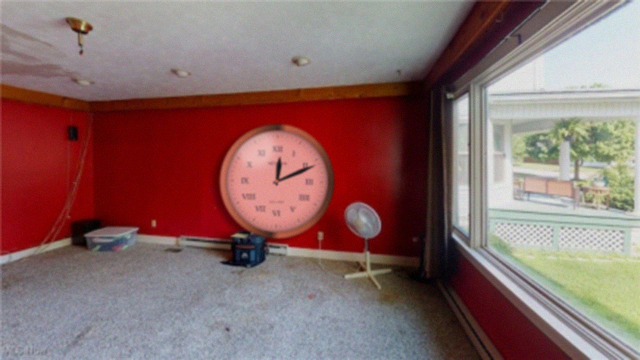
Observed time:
12:11
